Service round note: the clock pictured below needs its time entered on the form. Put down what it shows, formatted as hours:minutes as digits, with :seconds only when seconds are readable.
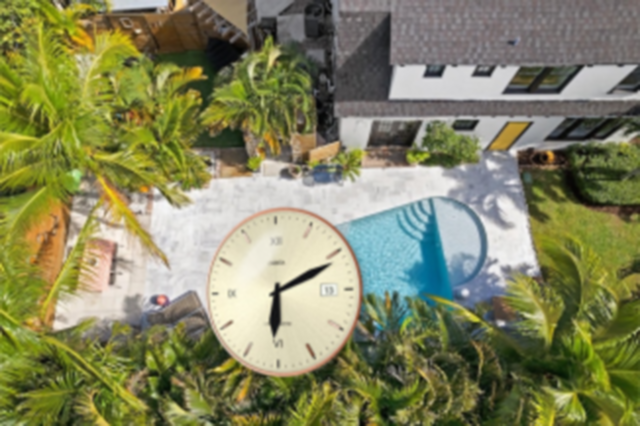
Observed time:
6:11
